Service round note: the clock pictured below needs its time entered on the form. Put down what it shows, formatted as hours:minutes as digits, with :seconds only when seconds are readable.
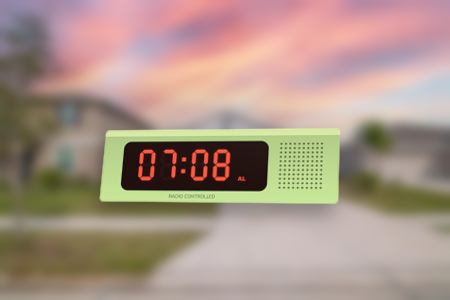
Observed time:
7:08
